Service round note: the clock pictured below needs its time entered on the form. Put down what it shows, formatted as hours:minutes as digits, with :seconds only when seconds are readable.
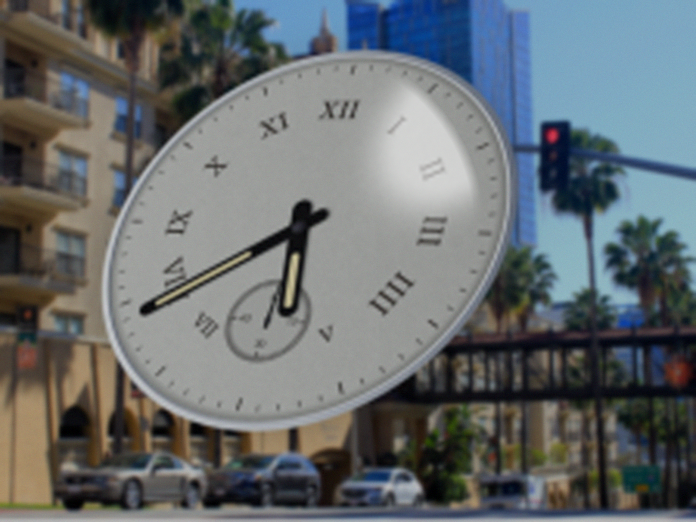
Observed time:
5:39
